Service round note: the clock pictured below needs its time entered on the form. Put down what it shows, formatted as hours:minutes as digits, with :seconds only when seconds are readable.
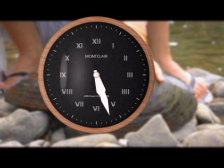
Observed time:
5:27
